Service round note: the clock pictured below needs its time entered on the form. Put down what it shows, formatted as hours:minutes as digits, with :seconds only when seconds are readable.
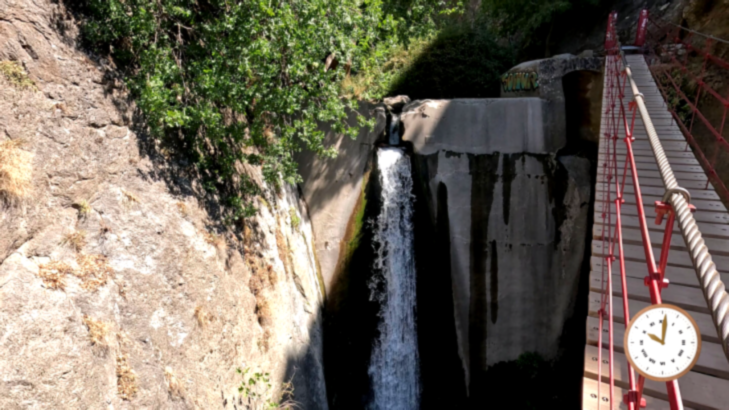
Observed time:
10:01
